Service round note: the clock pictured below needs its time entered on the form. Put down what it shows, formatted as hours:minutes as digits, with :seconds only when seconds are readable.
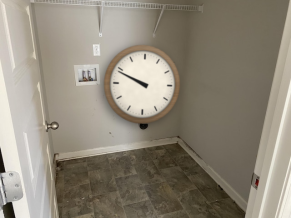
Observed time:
9:49
